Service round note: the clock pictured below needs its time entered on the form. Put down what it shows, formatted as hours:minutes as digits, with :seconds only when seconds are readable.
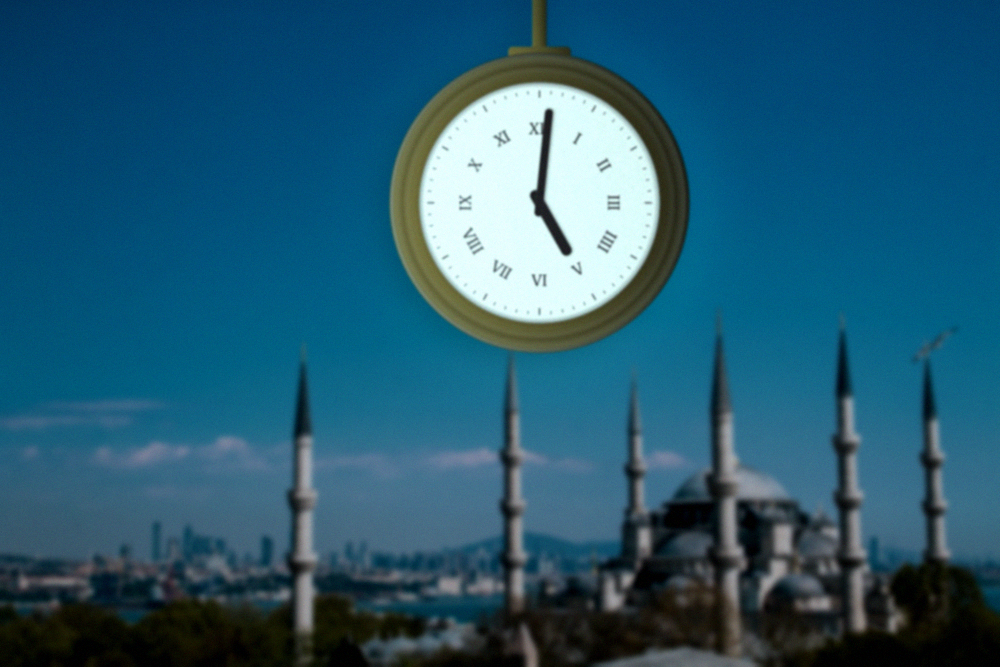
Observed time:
5:01
